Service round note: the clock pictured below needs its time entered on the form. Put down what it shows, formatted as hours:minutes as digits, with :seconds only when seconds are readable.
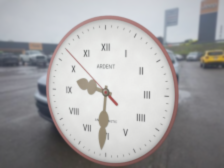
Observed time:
9:30:52
